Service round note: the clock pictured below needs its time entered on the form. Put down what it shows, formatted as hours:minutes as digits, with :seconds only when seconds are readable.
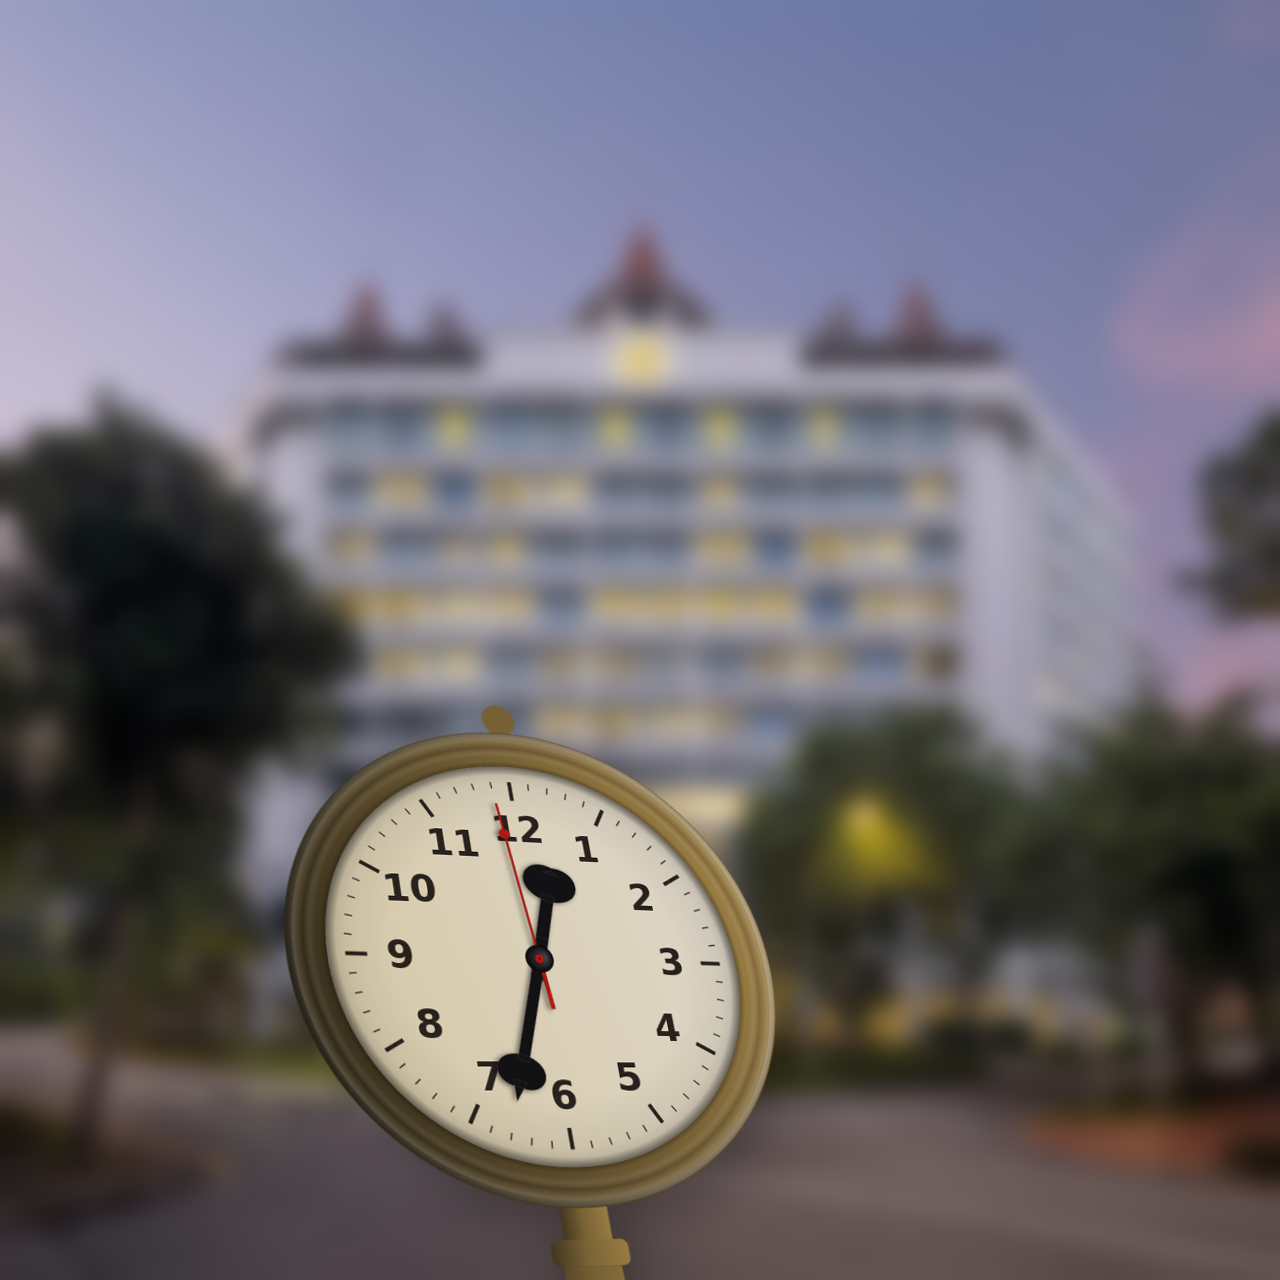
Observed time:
12:32:59
